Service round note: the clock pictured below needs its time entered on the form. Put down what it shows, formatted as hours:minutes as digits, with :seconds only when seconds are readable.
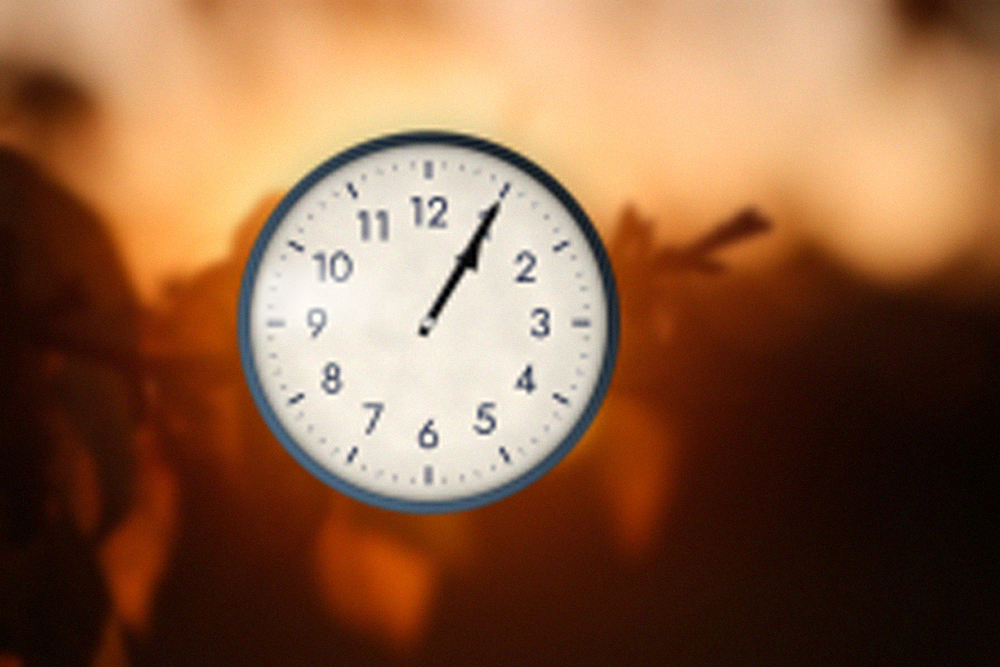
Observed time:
1:05
